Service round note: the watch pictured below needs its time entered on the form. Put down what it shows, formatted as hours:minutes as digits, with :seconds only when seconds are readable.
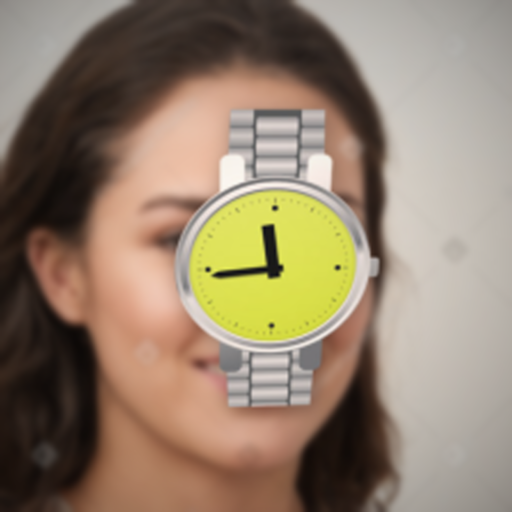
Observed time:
11:44
